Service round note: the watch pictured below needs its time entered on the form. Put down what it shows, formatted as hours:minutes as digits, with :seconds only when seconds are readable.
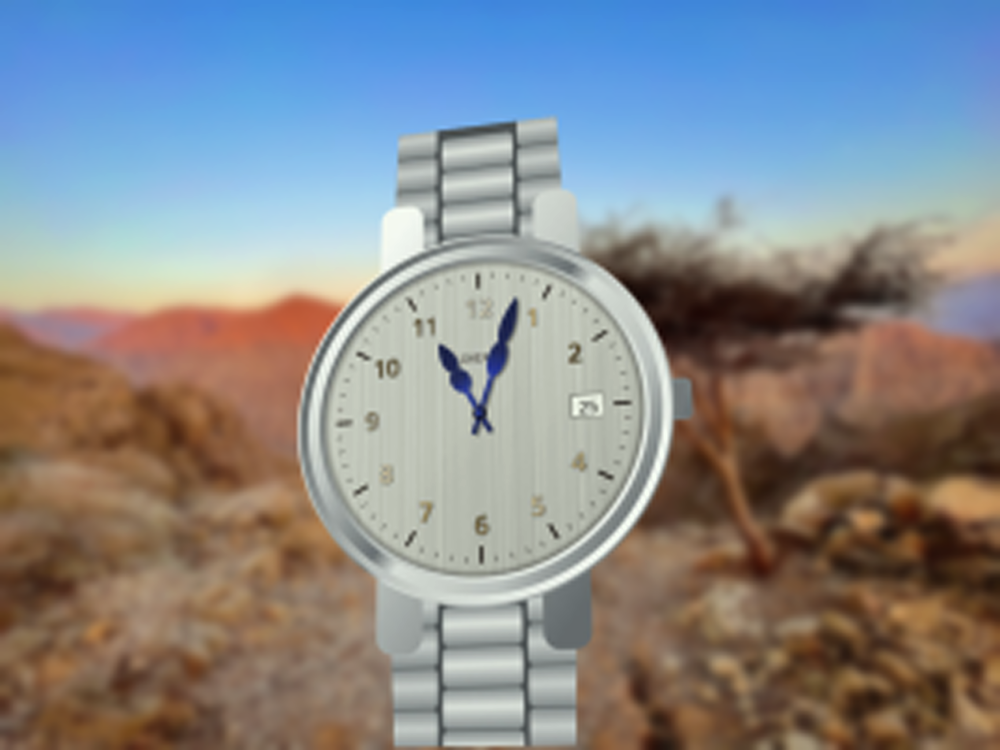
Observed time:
11:03
